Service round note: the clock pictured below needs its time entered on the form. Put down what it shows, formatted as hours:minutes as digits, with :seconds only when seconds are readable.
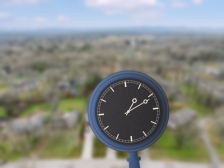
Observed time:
1:11
